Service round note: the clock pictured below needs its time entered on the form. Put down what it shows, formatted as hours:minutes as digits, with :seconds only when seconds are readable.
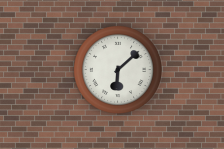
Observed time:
6:08
